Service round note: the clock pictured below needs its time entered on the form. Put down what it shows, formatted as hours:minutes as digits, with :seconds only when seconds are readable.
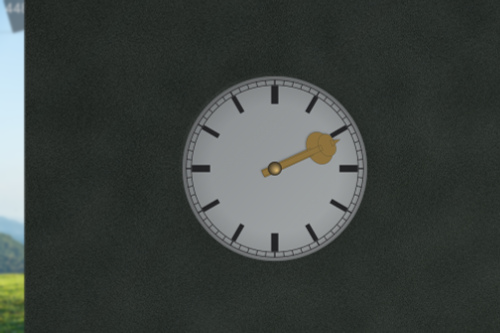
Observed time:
2:11
